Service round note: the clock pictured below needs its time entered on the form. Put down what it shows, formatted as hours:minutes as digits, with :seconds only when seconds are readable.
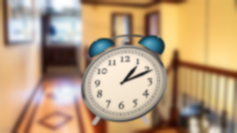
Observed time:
1:11
